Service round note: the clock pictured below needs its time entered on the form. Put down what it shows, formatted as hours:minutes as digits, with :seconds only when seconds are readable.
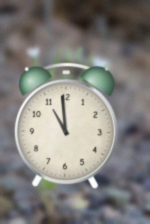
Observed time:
10:59
